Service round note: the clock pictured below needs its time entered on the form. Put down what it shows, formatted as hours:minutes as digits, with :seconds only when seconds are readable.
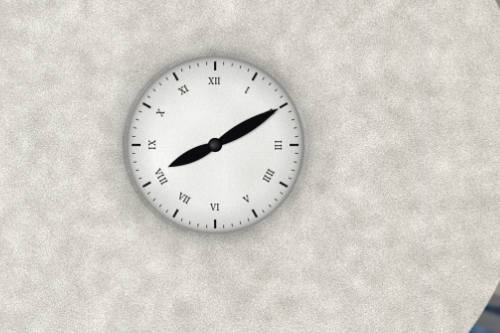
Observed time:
8:10
